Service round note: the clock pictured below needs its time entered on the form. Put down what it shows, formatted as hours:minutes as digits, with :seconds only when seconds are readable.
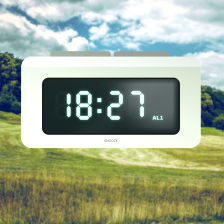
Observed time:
18:27
